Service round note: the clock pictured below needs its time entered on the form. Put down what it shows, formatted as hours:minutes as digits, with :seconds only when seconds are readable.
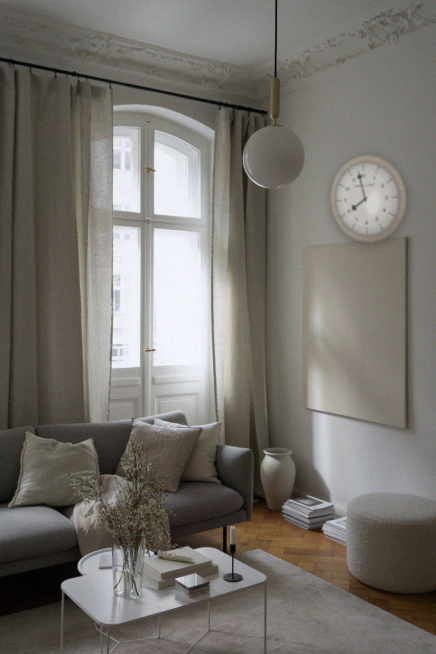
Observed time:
7:58
